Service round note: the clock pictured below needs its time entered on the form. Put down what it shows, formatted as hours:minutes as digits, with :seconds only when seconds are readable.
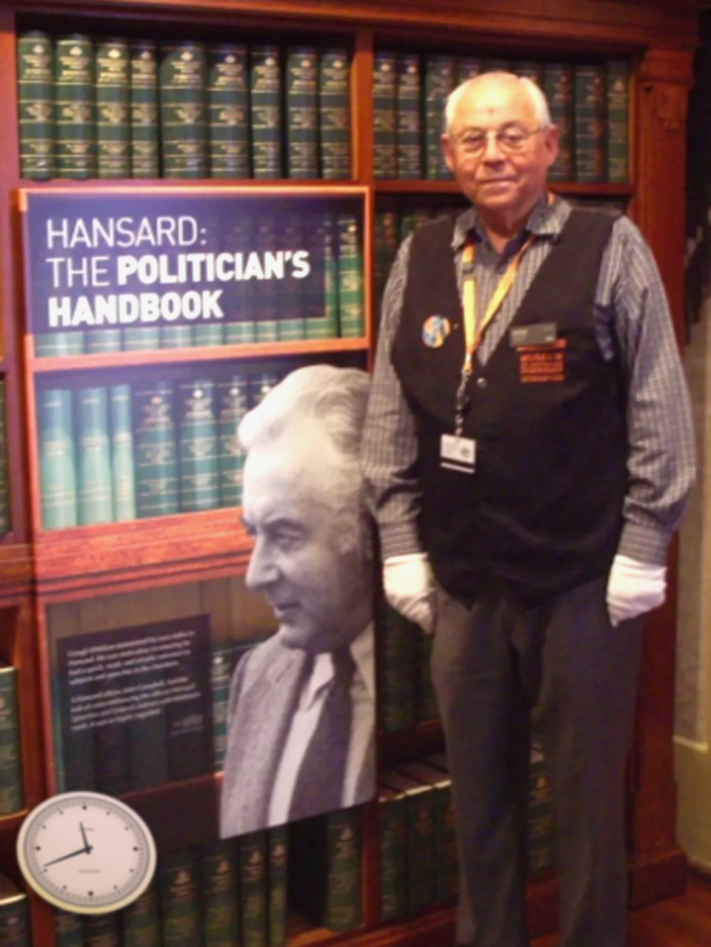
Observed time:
11:41
